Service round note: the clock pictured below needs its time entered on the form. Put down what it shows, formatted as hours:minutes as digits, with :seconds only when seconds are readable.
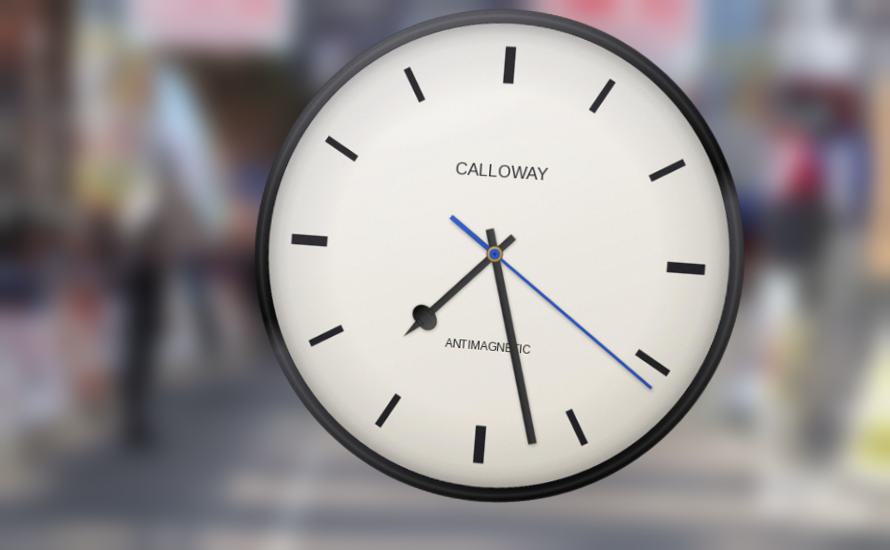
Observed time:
7:27:21
